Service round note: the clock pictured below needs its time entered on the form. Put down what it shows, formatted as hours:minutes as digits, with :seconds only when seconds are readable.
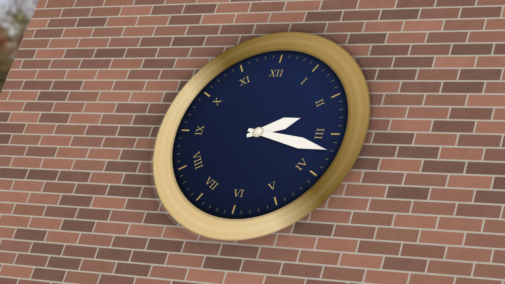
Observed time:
2:17
